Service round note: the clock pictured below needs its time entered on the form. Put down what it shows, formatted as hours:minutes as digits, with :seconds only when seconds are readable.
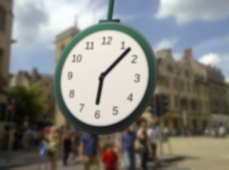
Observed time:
6:07
